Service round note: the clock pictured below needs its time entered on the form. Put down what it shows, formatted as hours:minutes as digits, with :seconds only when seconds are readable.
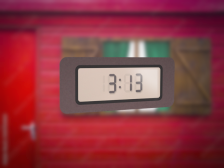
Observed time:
3:13
